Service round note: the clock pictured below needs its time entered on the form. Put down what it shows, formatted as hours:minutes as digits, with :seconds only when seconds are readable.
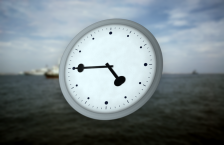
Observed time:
4:45
